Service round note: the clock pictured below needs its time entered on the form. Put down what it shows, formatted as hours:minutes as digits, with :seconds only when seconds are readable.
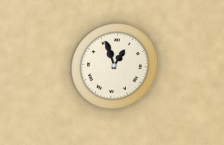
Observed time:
12:56
